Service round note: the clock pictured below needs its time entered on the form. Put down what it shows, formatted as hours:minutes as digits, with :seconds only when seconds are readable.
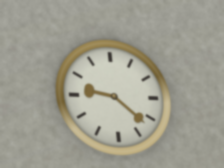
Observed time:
9:22
